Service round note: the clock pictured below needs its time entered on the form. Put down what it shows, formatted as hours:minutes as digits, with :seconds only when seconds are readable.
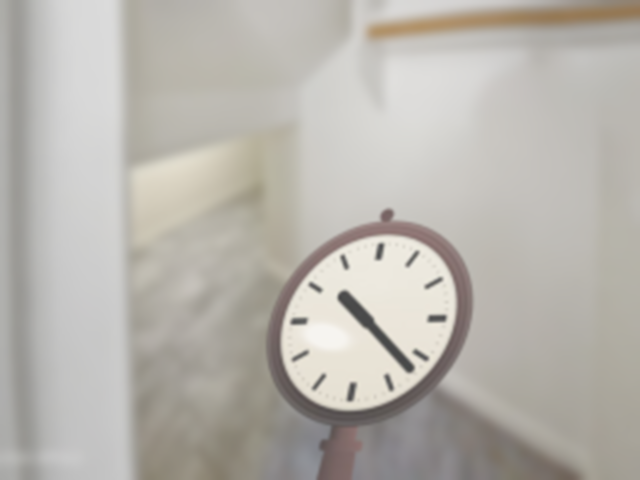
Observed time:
10:22
